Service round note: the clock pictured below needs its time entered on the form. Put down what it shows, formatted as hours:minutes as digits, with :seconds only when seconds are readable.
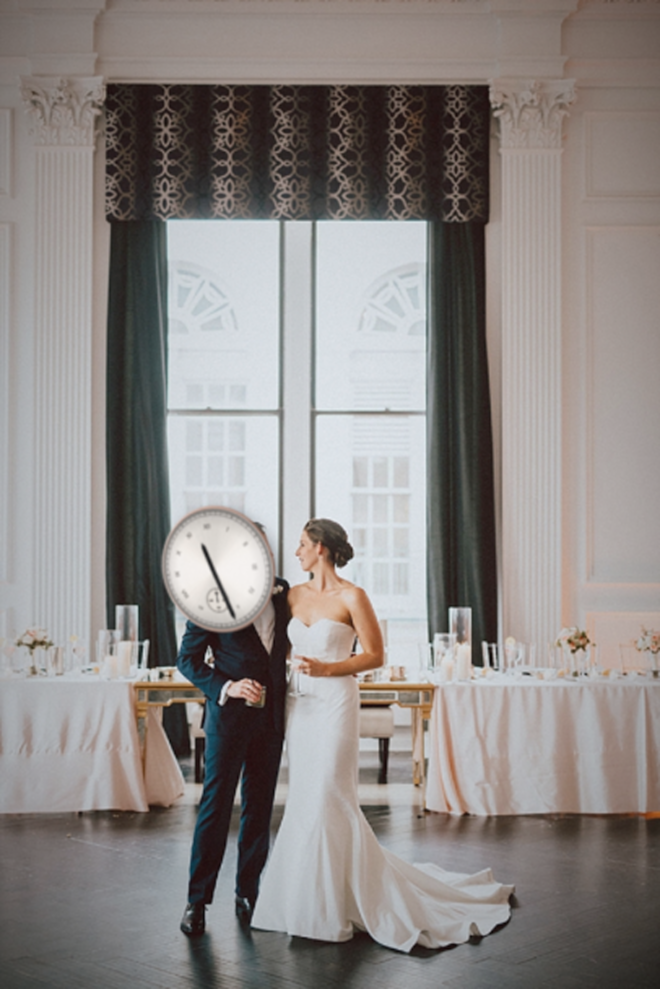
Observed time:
11:27
